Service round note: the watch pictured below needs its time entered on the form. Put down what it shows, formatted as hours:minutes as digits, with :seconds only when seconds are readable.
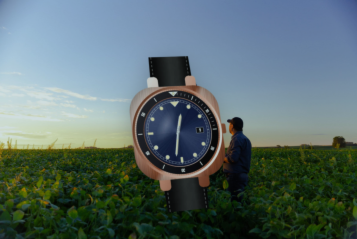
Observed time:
12:32
